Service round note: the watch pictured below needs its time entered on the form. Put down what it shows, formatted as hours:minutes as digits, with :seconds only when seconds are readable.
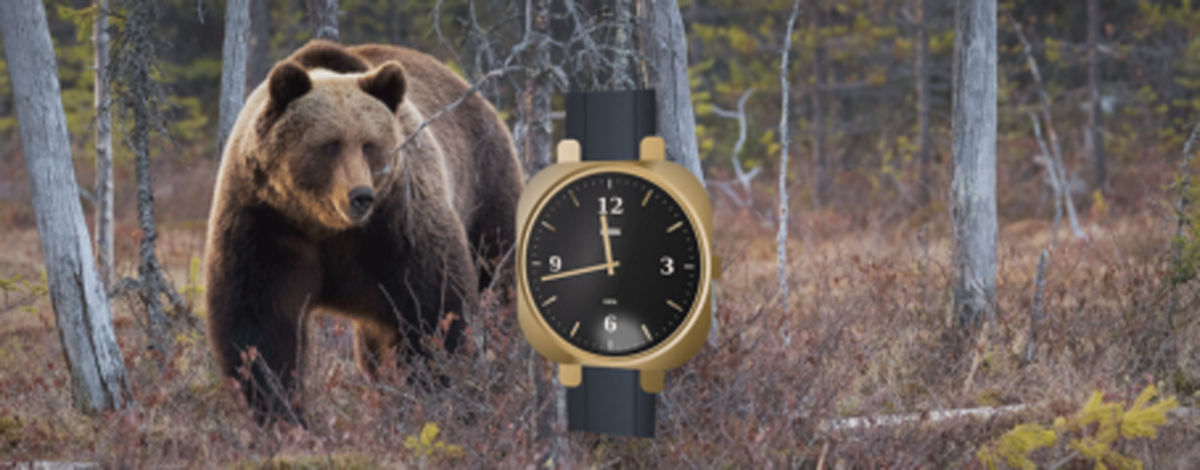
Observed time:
11:43
